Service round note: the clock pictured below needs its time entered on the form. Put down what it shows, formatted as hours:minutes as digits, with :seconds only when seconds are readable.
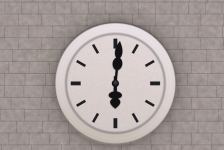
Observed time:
6:01
